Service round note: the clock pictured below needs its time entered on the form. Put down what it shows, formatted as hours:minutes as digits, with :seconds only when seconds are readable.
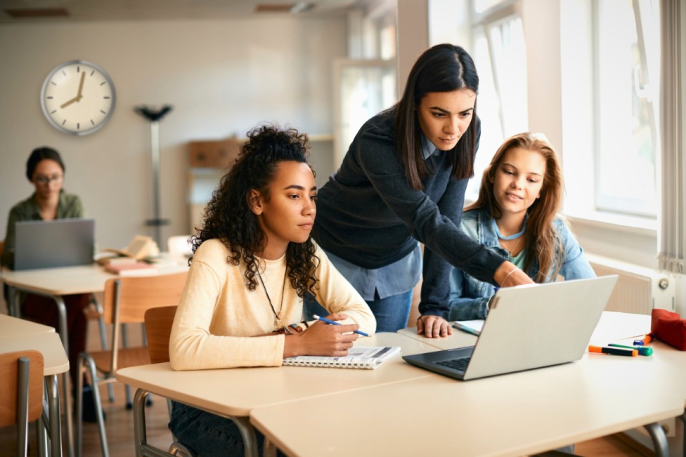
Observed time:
8:02
